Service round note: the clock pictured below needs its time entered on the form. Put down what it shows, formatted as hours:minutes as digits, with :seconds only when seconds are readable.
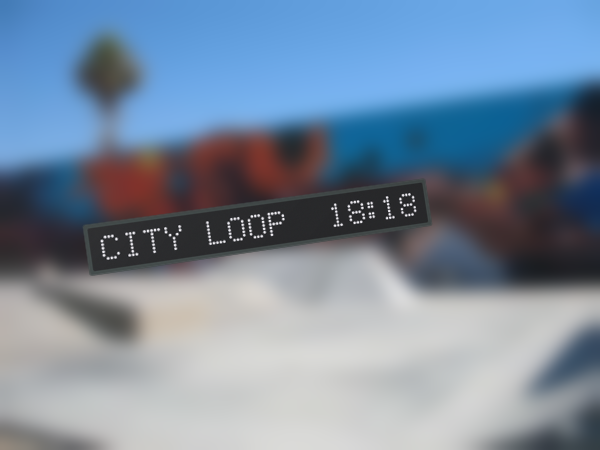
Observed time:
18:18
